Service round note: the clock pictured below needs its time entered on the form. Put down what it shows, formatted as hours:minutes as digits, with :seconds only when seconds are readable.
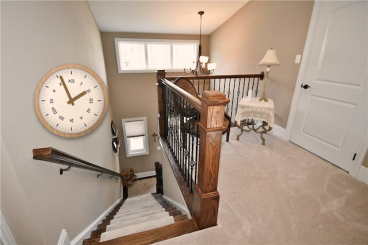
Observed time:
1:56
